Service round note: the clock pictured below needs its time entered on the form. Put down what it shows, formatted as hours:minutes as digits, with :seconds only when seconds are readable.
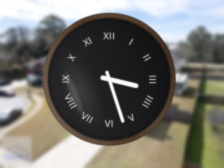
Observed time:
3:27
